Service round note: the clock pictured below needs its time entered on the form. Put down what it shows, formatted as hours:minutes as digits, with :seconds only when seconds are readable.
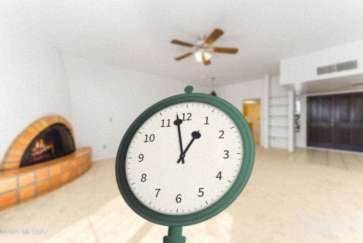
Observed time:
12:58
